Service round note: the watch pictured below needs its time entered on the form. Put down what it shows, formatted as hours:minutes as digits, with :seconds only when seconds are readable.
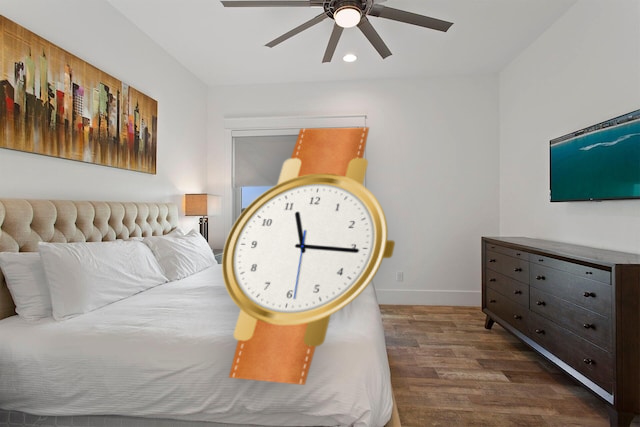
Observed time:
11:15:29
